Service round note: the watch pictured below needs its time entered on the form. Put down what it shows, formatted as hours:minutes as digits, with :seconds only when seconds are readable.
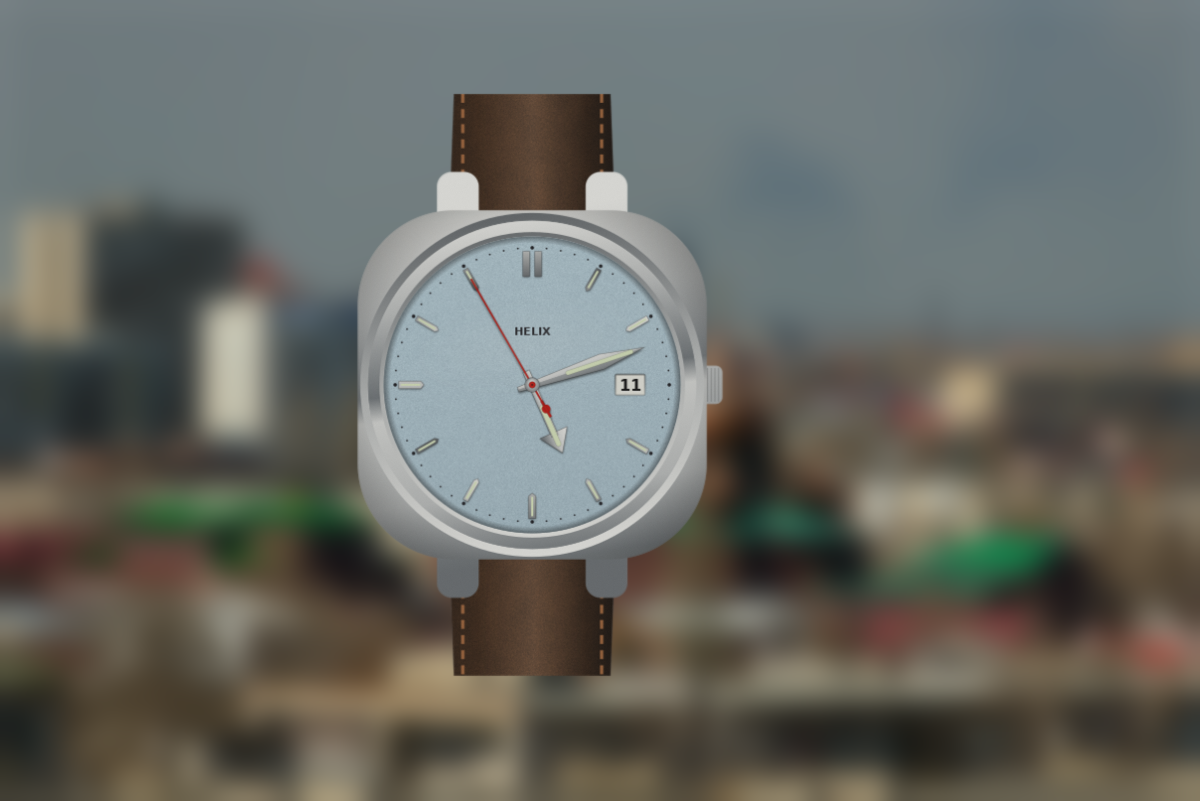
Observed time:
5:11:55
